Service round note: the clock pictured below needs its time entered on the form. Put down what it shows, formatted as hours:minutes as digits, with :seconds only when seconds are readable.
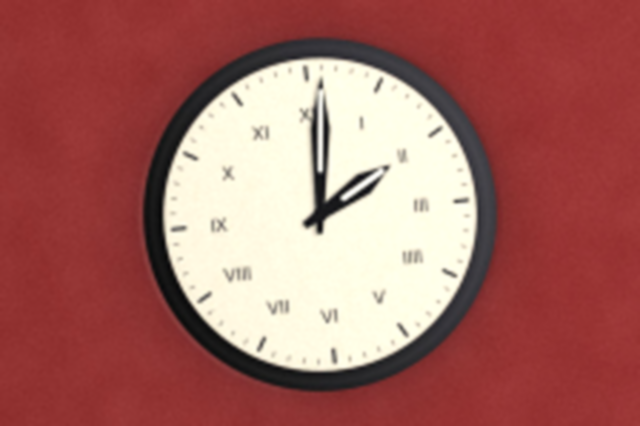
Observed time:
2:01
